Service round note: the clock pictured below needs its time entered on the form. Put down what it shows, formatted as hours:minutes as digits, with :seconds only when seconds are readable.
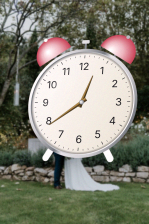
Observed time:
12:39
